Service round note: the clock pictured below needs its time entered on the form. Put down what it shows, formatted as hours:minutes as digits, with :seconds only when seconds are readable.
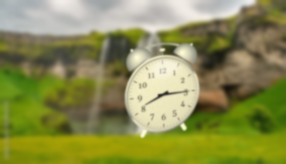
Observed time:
8:15
